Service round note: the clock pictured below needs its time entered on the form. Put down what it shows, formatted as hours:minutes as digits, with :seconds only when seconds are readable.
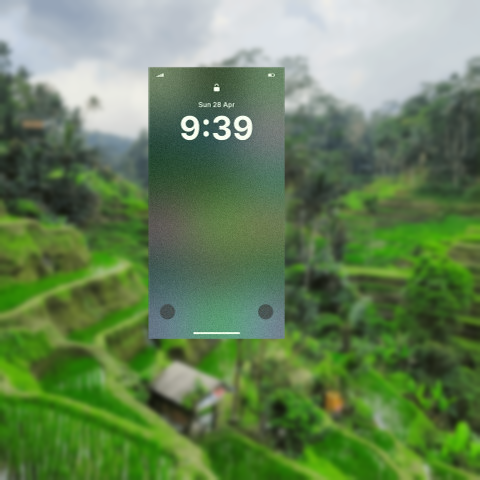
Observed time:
9:39
